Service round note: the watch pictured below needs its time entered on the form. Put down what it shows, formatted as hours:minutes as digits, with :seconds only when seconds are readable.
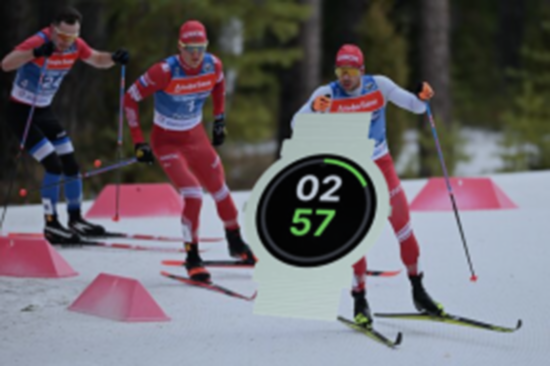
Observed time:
2:57
